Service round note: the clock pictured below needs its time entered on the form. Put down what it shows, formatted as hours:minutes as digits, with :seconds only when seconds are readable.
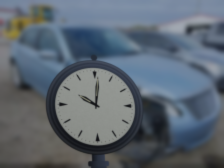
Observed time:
10:01
